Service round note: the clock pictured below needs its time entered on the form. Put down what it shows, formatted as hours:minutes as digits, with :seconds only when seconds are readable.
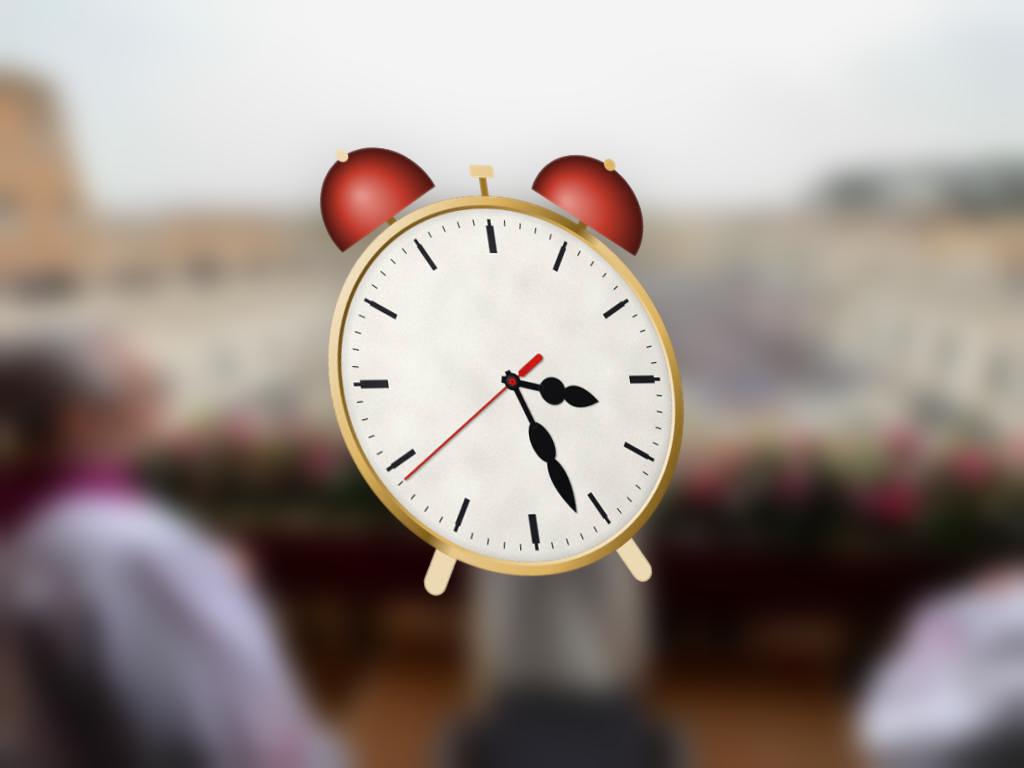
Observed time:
3:26:39
